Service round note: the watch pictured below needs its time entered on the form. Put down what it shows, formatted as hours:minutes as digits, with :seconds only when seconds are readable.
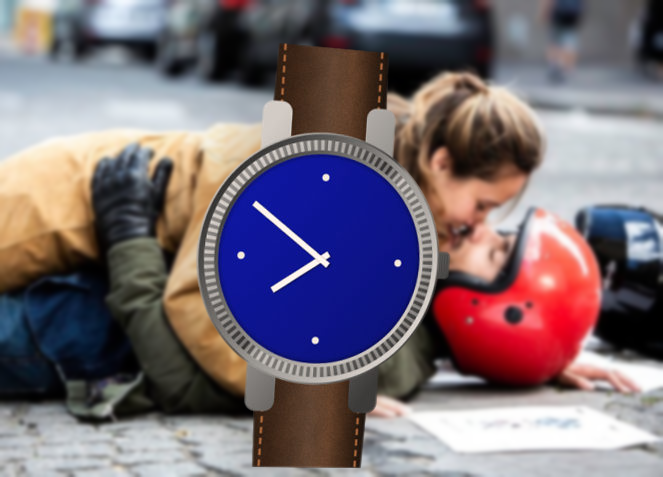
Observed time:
7:51
